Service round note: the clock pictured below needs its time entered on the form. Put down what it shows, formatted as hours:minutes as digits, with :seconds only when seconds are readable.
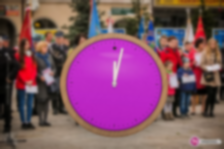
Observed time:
12:02
